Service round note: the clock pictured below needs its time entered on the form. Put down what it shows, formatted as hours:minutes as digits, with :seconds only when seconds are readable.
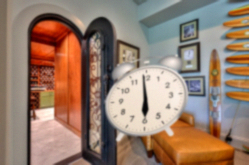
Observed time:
5:59
